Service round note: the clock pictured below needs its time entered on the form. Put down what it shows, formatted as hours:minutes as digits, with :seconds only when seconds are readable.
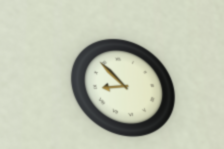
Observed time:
8:54
